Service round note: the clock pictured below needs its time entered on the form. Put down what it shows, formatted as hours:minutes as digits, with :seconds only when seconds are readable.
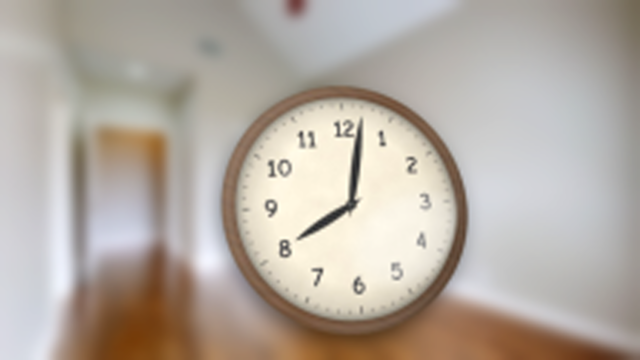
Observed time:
8:02
